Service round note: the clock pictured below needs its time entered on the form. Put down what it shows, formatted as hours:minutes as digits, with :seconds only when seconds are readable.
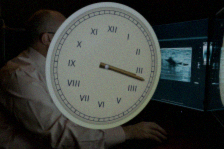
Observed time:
3:17
